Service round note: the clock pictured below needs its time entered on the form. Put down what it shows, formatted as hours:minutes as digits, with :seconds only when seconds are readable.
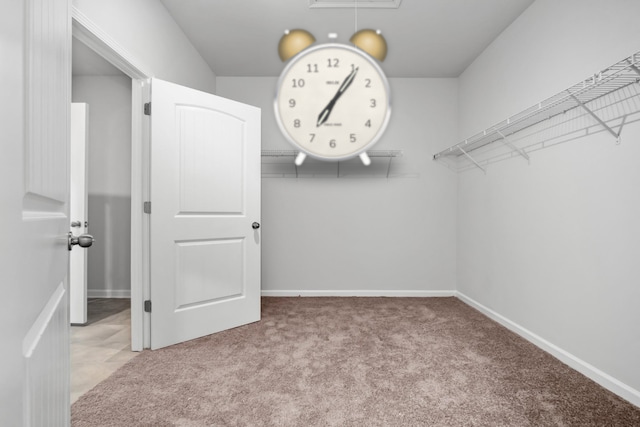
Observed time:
7:06
